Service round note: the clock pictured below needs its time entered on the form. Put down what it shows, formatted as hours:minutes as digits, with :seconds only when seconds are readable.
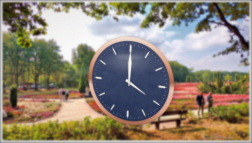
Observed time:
4:00
